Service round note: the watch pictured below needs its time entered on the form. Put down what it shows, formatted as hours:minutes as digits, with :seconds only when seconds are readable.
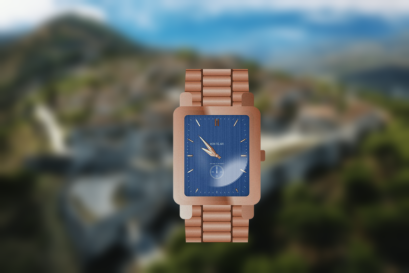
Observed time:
9:53
